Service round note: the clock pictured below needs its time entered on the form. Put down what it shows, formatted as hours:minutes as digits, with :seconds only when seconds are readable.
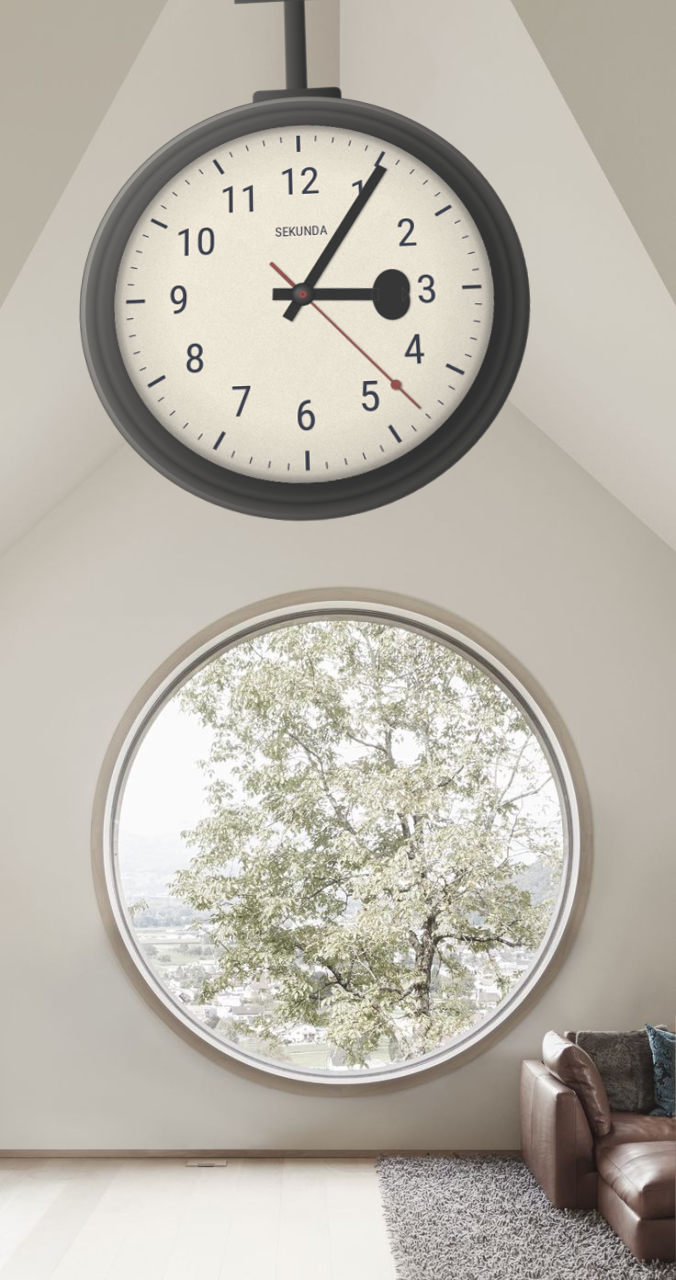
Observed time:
3:05:23
